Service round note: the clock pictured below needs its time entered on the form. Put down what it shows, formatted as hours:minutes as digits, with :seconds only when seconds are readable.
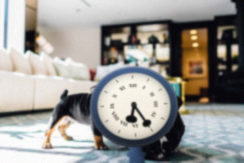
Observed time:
6:25
